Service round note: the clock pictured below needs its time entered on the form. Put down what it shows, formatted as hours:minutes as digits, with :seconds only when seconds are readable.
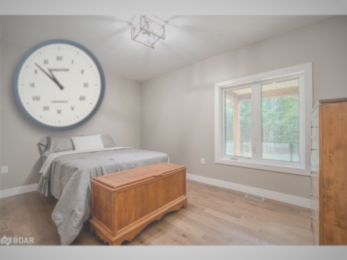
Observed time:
10:52
